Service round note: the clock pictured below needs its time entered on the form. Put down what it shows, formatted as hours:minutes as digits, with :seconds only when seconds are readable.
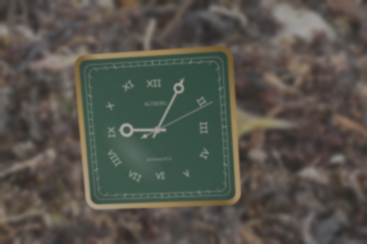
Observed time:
9:05:11
